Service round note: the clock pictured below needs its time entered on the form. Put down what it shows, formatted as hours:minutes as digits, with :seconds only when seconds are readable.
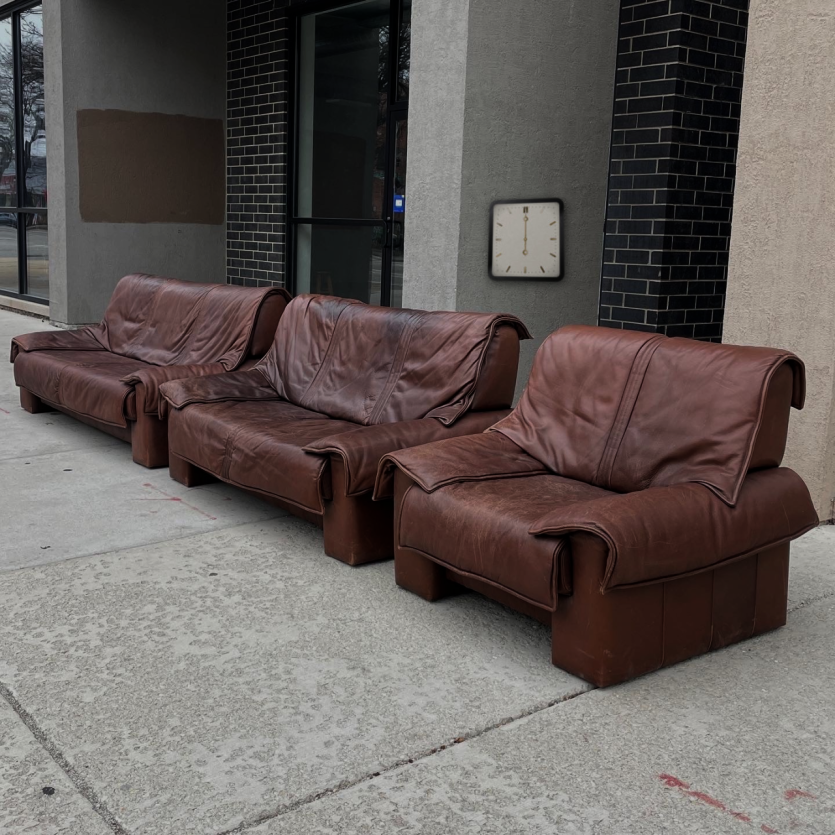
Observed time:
6:00
